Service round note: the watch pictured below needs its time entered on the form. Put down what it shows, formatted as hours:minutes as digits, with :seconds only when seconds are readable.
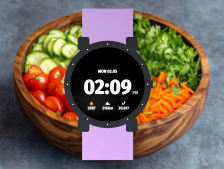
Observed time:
2:09
